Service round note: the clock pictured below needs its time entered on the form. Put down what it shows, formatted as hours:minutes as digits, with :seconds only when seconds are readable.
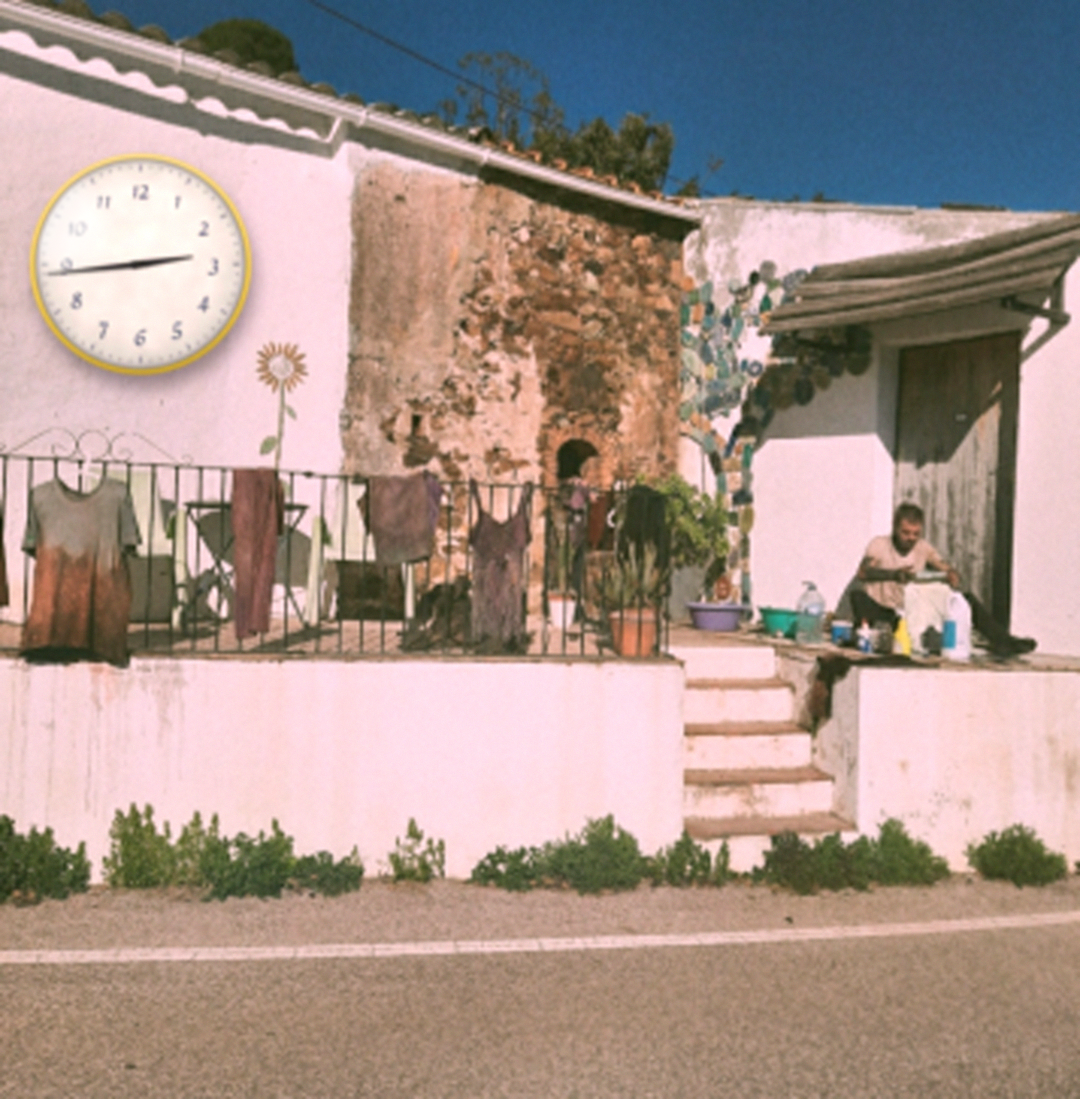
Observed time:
2:44
